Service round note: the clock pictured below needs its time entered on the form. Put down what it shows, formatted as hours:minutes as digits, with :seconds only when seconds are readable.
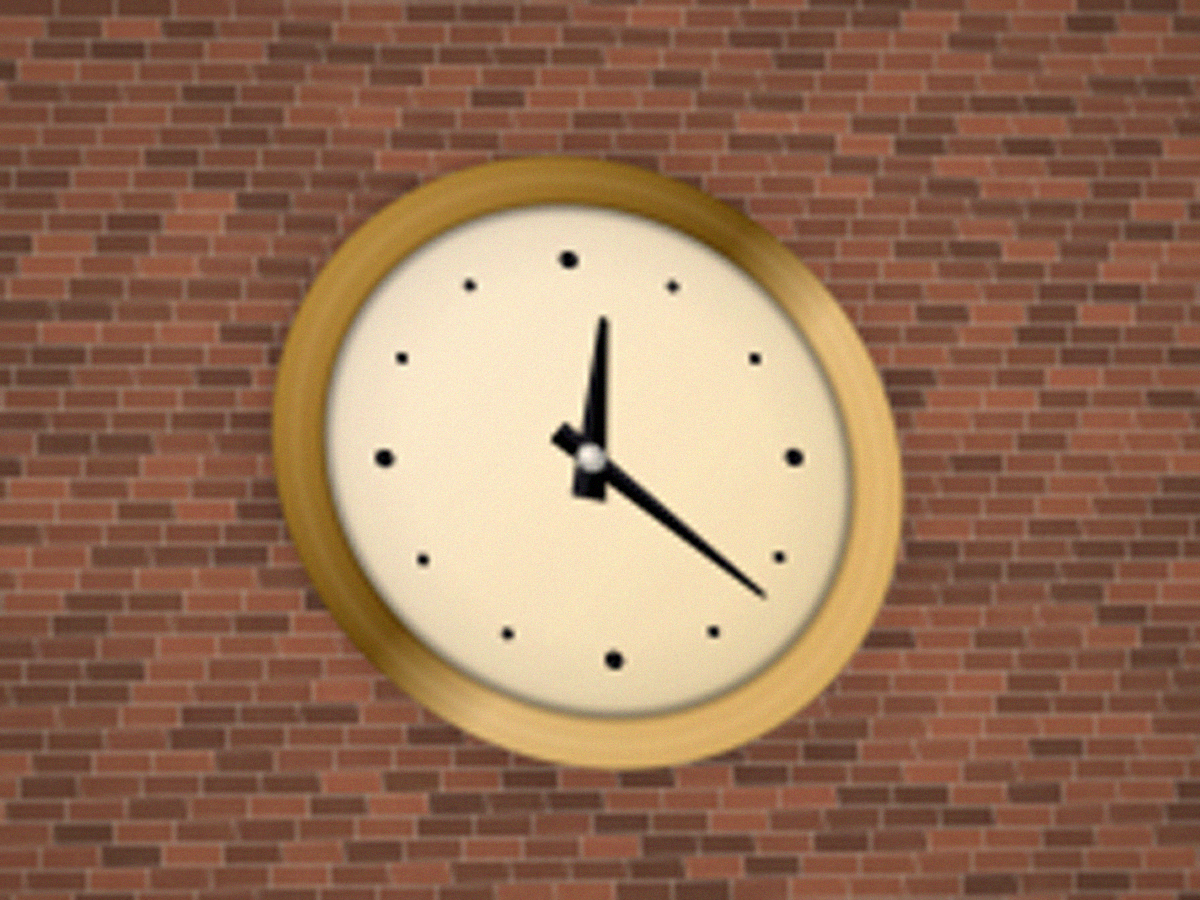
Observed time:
12:22
